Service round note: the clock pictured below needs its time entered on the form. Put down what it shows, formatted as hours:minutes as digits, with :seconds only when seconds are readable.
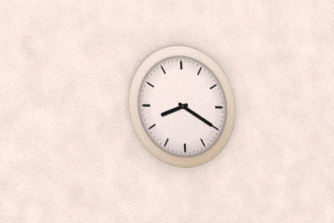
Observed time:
8:20
